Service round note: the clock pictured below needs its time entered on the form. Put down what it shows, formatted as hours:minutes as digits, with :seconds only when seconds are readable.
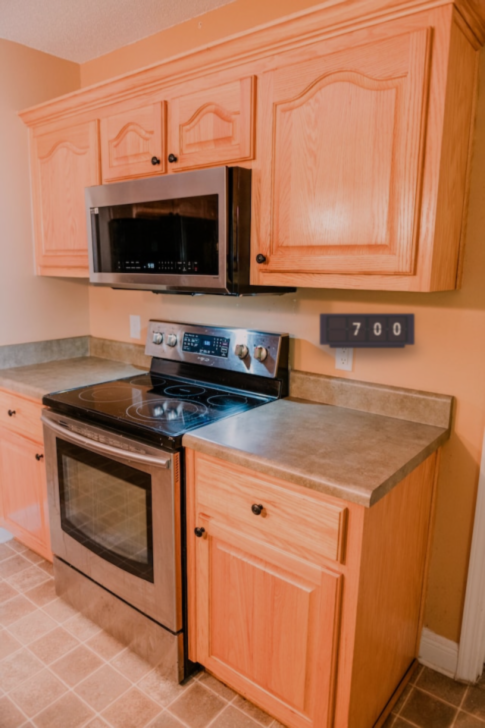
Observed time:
7:00
